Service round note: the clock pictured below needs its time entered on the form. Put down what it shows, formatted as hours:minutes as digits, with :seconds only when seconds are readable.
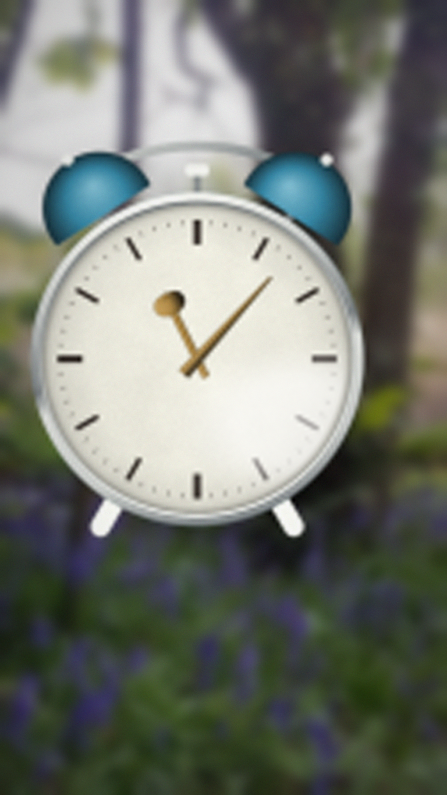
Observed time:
11:07
